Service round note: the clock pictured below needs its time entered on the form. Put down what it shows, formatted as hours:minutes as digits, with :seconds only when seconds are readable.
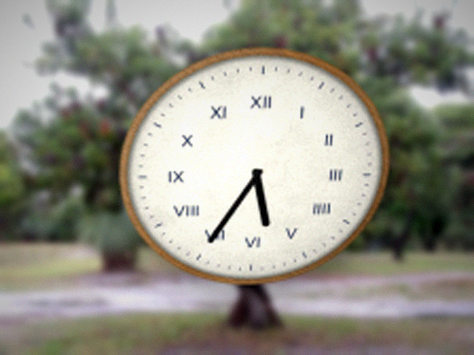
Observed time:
5:35
